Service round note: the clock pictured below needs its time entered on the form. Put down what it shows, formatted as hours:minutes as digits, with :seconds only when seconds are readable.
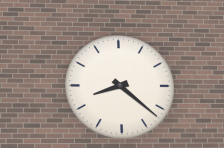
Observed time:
8:22
